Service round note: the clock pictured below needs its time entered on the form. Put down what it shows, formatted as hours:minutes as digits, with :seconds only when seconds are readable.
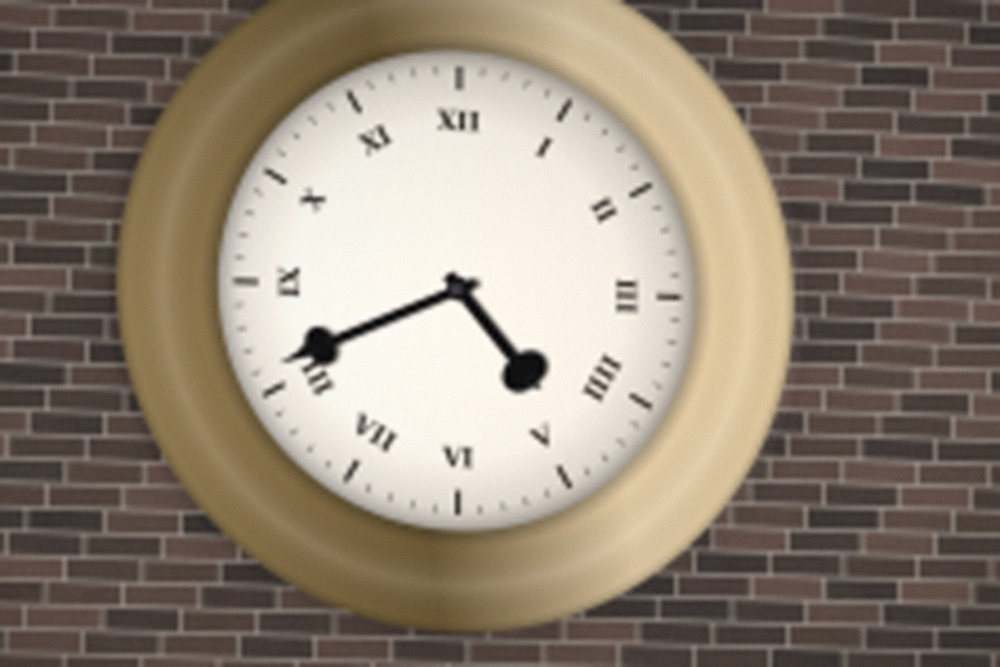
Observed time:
4:41
